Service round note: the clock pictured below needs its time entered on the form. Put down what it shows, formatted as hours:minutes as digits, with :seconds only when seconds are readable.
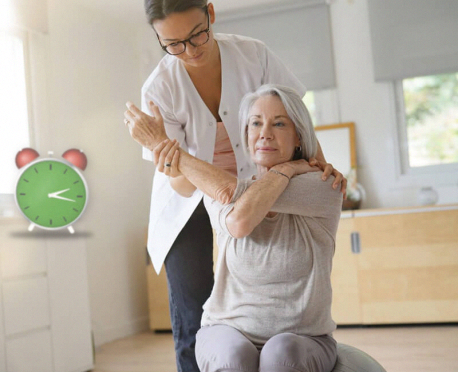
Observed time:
2:17
